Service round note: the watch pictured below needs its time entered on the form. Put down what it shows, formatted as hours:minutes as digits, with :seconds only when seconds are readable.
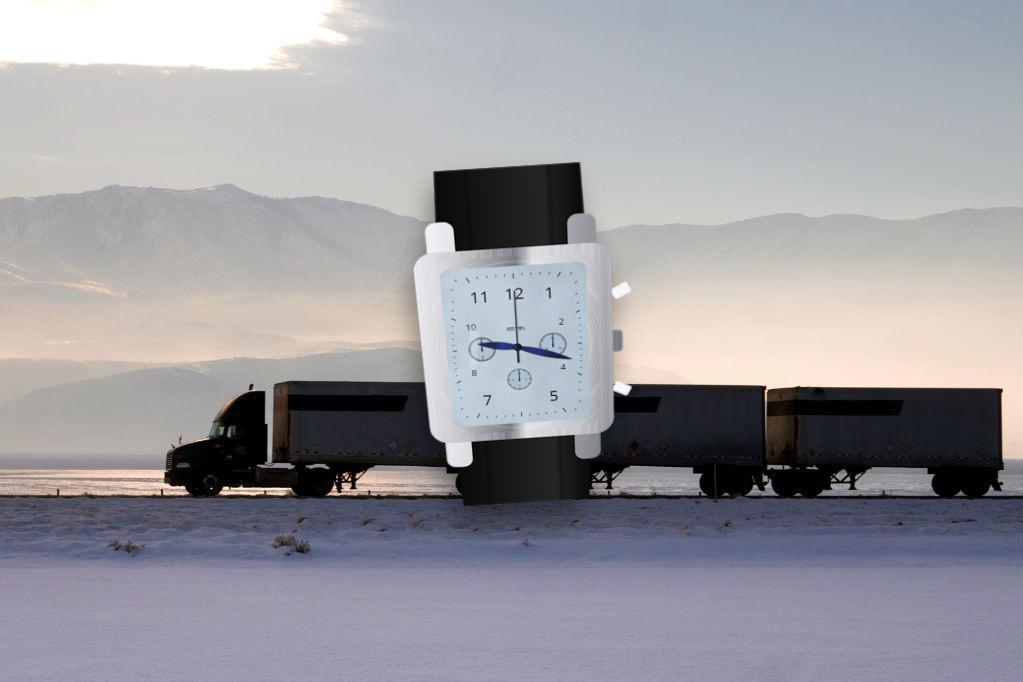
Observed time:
9:18
